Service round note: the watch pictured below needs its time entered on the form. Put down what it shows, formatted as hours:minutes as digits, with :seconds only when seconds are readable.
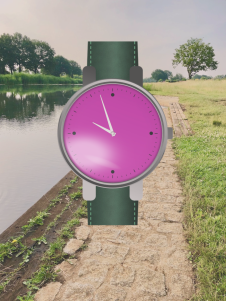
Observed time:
9:57
